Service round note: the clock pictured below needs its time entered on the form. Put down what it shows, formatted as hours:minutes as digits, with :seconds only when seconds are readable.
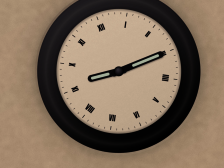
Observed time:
9:15
